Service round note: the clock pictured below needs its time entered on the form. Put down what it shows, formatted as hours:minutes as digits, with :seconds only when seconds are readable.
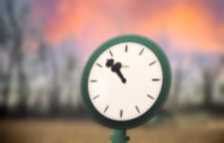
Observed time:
10:53
